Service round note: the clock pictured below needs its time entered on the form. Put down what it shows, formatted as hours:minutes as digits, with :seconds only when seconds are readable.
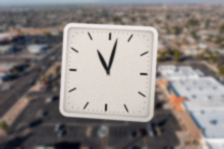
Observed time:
11:02
